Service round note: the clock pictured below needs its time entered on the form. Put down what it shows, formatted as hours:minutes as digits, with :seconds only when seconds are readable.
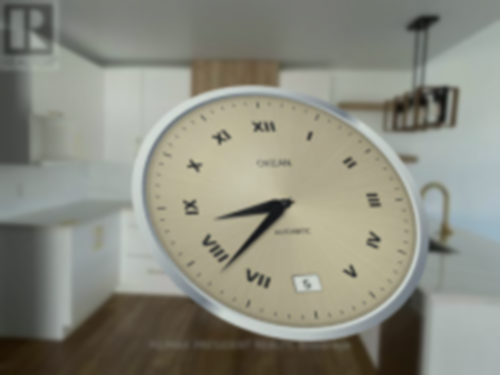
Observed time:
8:38
